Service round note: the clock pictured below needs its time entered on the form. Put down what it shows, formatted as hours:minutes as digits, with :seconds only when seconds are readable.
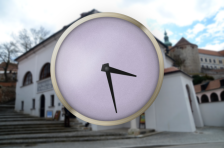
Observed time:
3:28
